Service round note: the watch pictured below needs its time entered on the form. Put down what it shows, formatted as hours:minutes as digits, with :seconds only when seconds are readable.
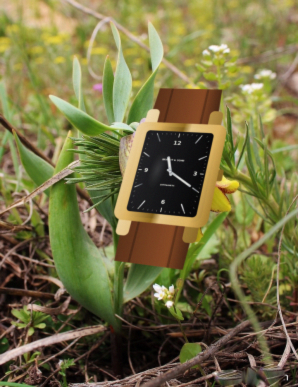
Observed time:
11:20
